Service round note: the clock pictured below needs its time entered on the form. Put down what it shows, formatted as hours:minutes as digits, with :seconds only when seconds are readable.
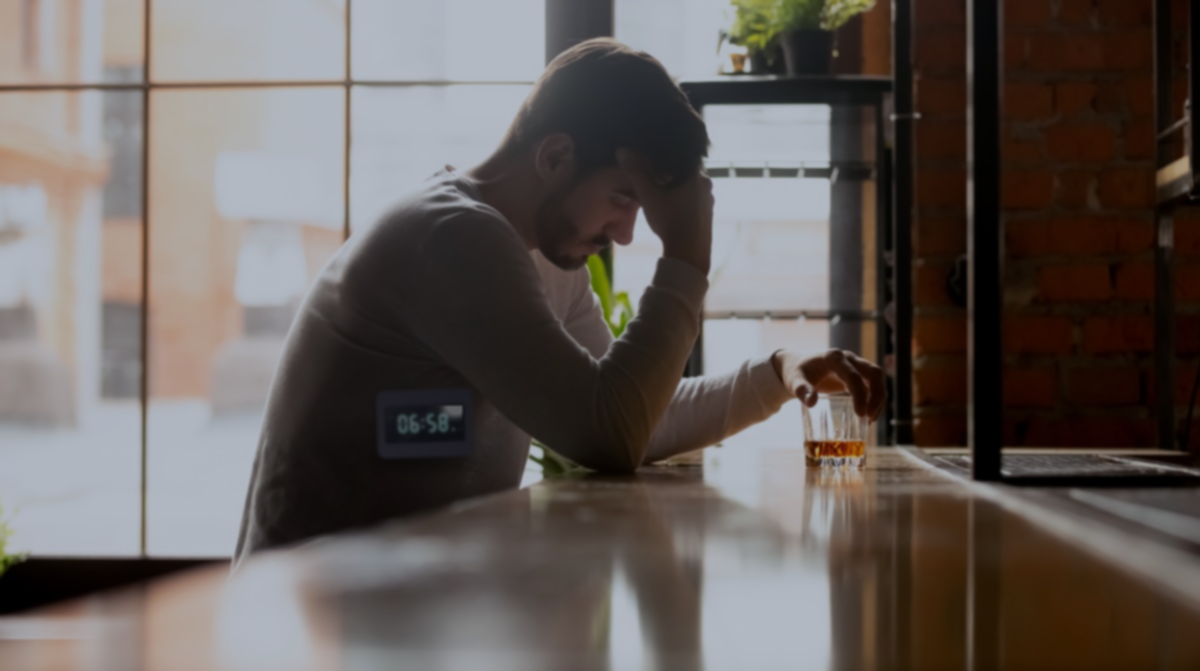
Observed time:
6:58
